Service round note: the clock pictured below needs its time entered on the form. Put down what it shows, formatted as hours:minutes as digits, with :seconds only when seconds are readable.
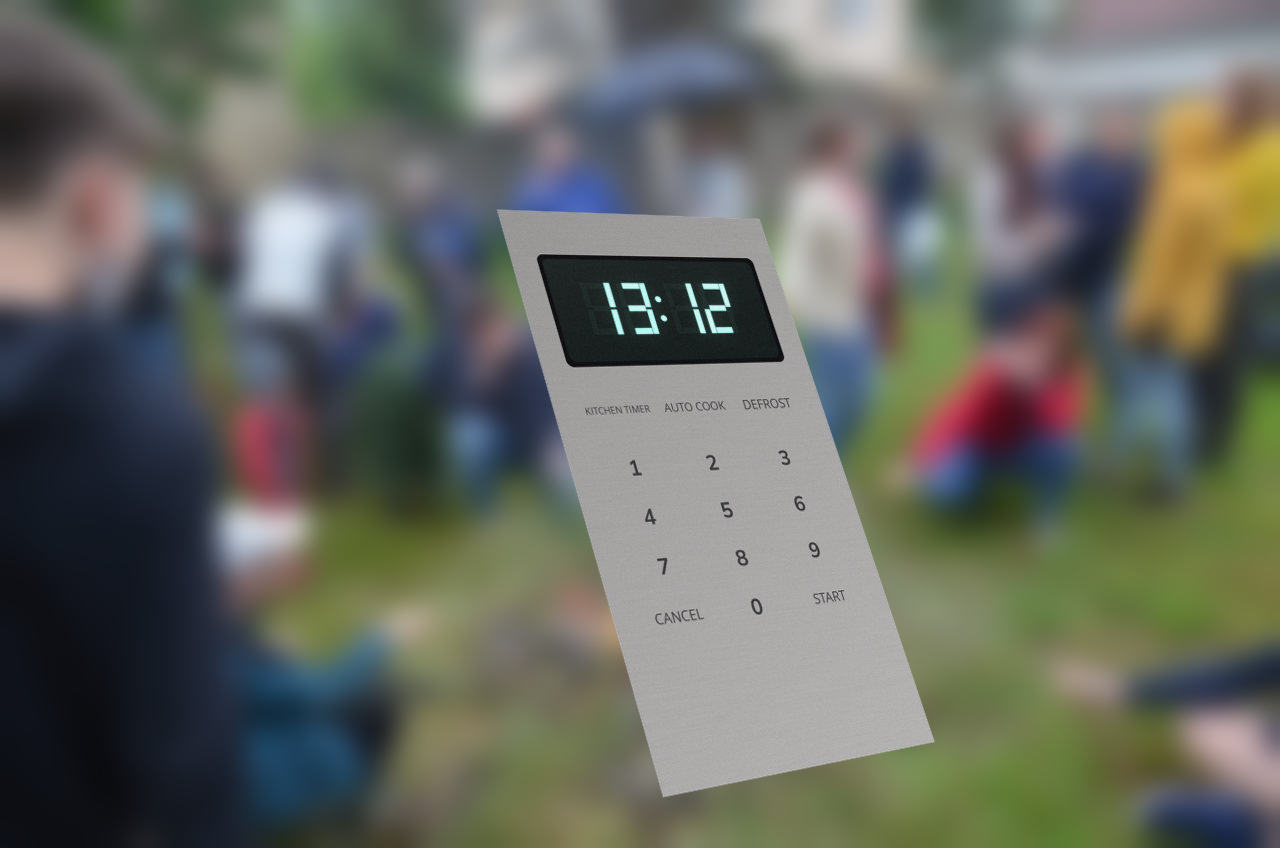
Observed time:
13:12
